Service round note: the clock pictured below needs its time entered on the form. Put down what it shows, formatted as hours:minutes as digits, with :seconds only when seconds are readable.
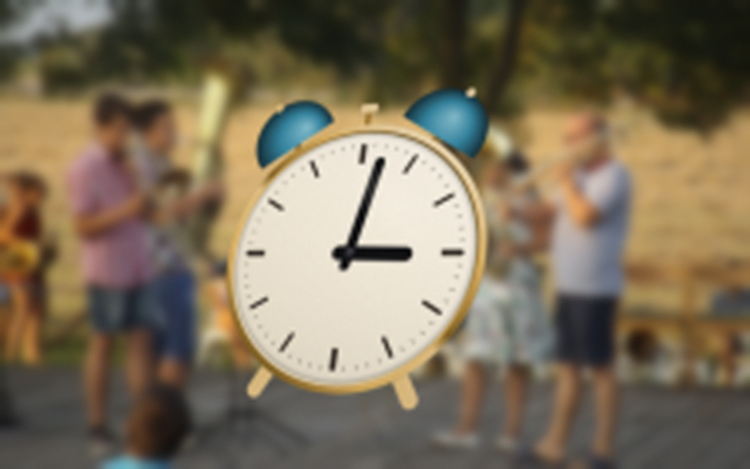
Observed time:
3:02
